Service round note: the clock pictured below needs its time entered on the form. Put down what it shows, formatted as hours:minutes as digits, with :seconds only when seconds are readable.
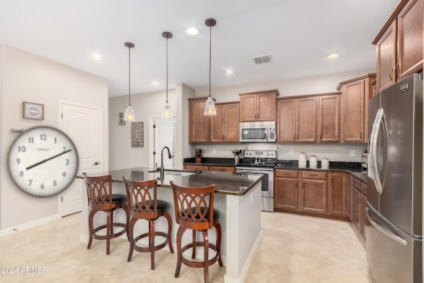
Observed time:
8:11
